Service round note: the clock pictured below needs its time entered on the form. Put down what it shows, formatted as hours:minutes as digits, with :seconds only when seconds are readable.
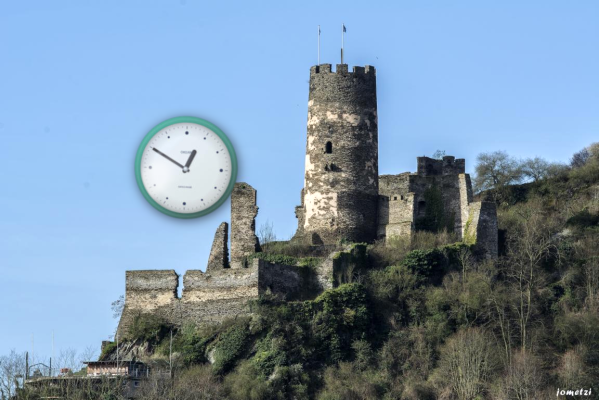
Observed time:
12:50
